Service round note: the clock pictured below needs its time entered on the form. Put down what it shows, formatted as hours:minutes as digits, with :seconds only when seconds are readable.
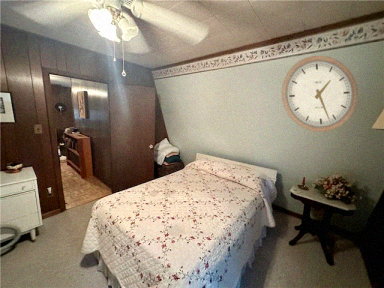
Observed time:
1:27
